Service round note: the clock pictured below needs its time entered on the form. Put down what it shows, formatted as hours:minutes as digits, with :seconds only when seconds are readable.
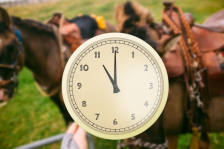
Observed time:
11:00
